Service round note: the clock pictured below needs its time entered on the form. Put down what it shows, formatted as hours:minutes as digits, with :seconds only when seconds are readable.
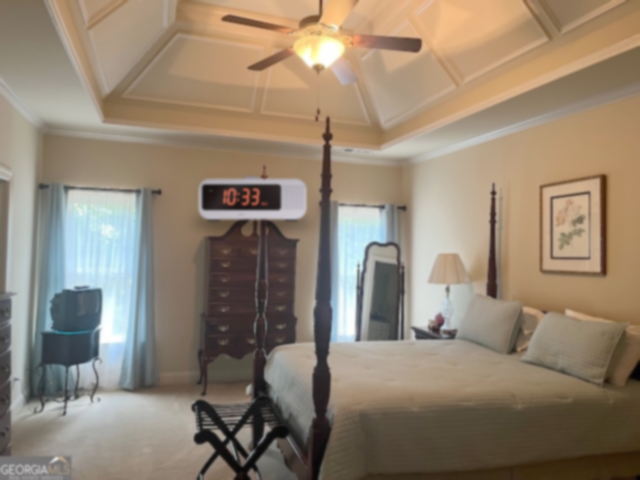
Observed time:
10:33
